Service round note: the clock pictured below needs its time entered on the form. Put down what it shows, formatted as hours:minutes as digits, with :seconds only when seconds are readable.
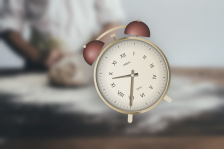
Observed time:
9:35
